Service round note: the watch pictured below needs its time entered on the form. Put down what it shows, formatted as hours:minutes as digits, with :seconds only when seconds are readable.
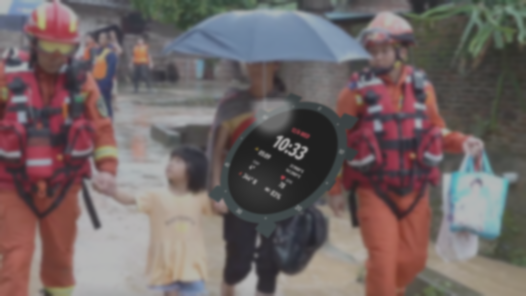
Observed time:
10:33
